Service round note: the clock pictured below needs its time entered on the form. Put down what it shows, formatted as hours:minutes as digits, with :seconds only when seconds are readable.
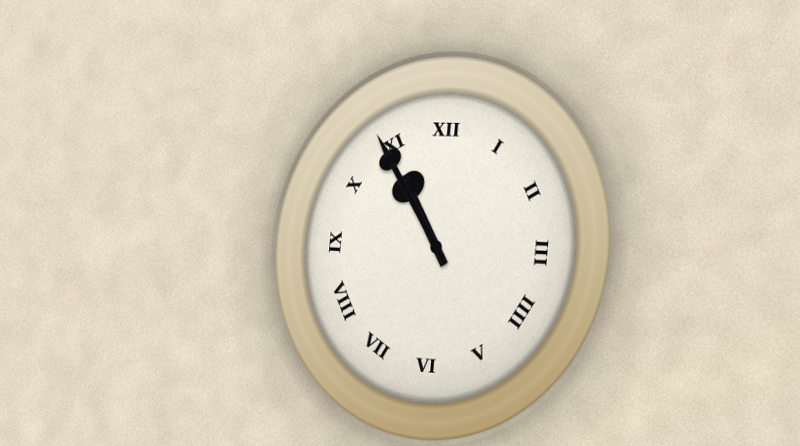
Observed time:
10:54
